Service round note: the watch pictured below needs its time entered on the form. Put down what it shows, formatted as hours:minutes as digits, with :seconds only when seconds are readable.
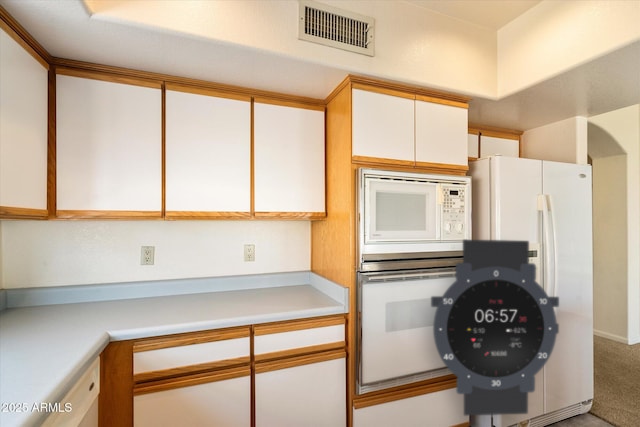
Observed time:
6:57
